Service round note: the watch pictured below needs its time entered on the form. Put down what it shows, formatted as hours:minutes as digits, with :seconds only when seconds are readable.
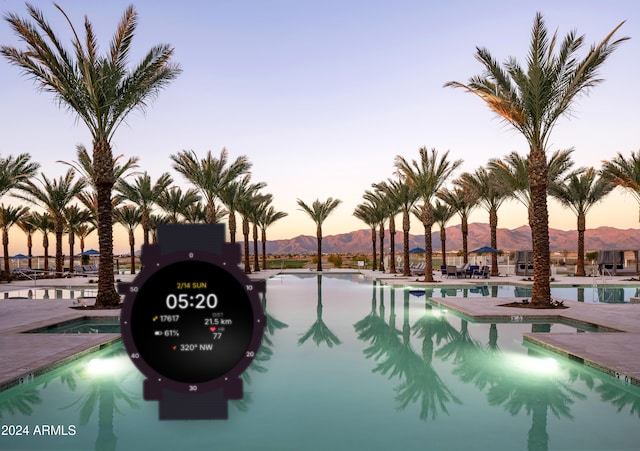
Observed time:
5:20
